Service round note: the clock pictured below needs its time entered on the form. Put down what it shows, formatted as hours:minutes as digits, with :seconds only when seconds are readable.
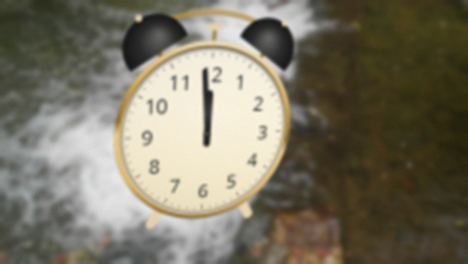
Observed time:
11:59
